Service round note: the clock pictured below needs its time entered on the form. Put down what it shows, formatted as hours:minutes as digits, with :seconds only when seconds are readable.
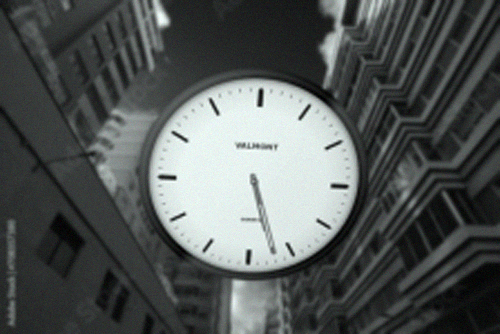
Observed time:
5:27
